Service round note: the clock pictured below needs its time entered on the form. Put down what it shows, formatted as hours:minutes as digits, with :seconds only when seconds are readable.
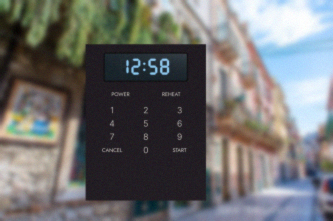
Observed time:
12:58
